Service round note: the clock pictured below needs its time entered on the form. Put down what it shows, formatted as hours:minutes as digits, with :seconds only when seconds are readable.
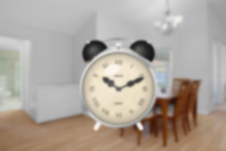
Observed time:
10:11
